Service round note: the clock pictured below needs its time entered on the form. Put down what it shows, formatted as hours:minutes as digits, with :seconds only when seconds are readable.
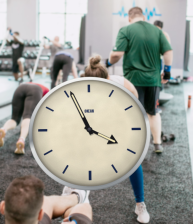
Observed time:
3:56
